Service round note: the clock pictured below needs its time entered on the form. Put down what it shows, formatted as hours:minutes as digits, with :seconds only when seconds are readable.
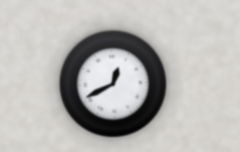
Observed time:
12:41
